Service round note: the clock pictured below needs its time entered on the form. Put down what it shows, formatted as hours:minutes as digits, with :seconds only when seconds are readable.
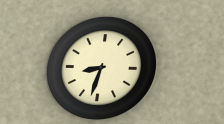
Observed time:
8:32
